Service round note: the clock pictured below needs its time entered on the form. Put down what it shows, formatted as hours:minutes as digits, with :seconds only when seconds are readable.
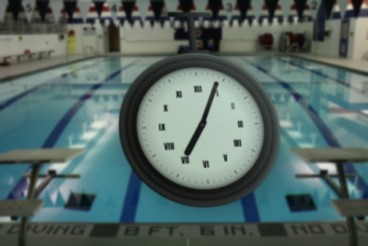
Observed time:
7:04
